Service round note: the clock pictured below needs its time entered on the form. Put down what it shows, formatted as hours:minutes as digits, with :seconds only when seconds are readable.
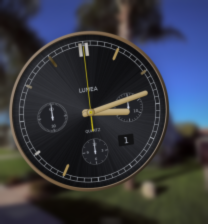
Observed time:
3:13
